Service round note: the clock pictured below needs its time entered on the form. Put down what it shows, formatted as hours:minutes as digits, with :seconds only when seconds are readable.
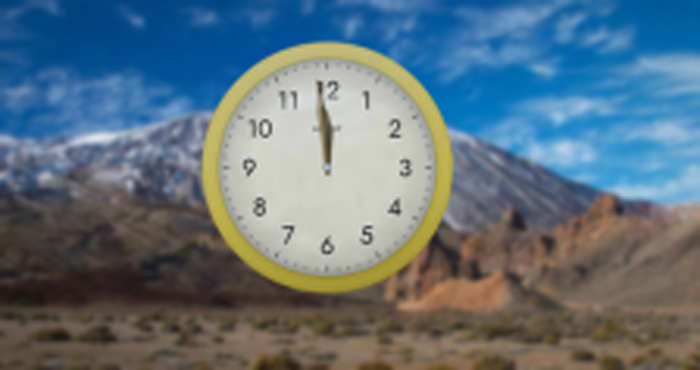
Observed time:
11:59
